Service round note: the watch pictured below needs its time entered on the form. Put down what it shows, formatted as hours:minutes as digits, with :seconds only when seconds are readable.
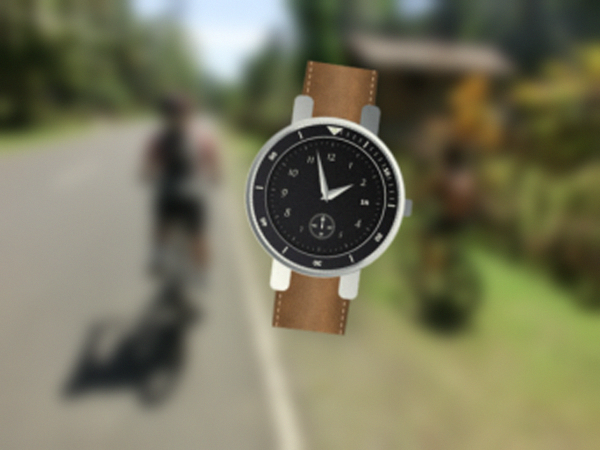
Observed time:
1:57
